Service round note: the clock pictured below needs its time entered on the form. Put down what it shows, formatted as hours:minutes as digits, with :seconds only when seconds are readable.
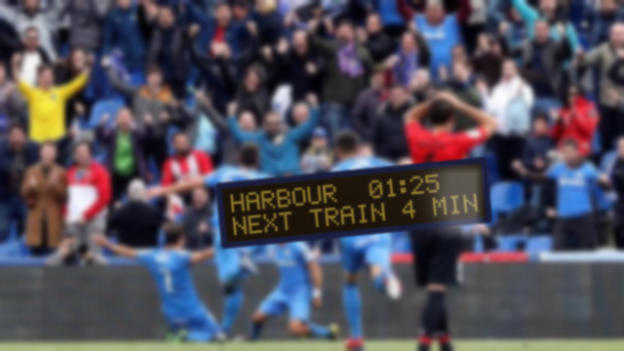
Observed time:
1:25
